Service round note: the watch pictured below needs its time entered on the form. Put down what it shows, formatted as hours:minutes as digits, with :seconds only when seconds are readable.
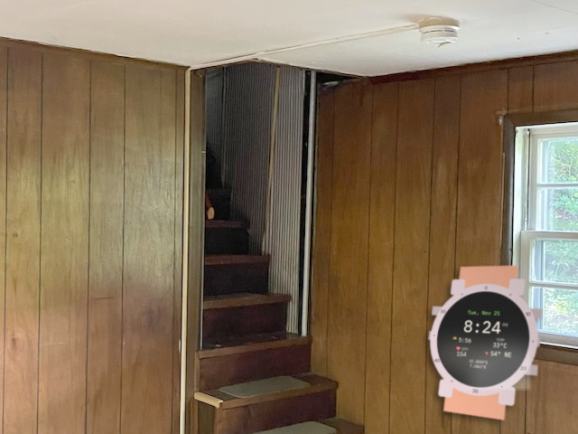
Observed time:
8:24
